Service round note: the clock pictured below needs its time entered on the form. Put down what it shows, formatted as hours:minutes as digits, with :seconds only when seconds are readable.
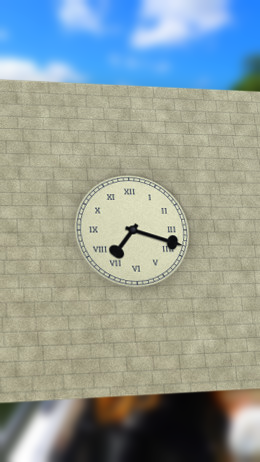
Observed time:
7:18
